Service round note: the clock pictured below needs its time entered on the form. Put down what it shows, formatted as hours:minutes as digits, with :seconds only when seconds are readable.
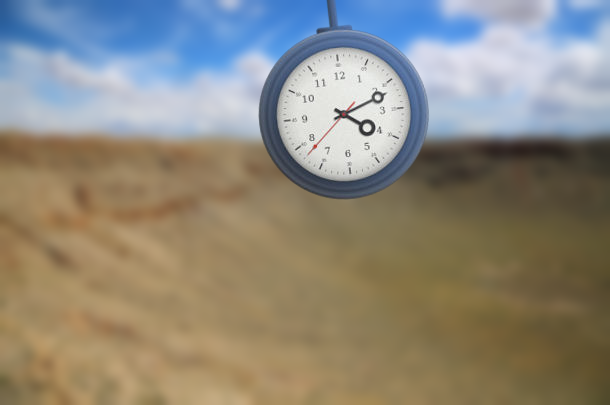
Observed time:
4:11:38
